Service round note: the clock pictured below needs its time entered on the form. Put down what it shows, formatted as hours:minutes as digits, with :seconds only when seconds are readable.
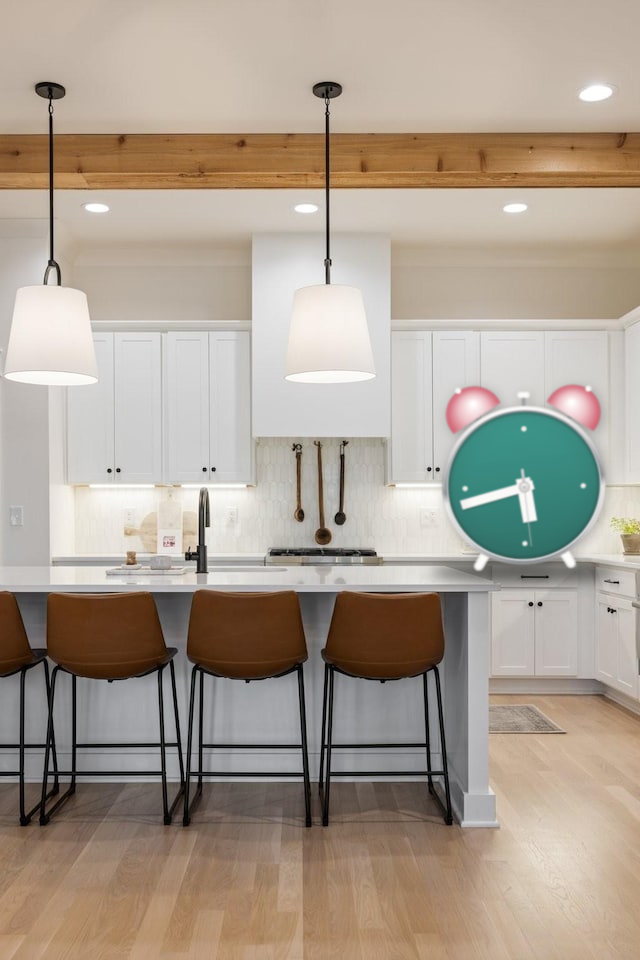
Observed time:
5:42:29
